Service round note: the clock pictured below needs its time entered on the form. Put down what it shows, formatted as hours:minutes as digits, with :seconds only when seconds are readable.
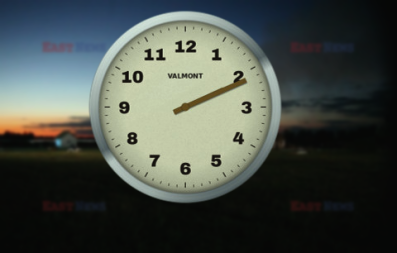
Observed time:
2:11
